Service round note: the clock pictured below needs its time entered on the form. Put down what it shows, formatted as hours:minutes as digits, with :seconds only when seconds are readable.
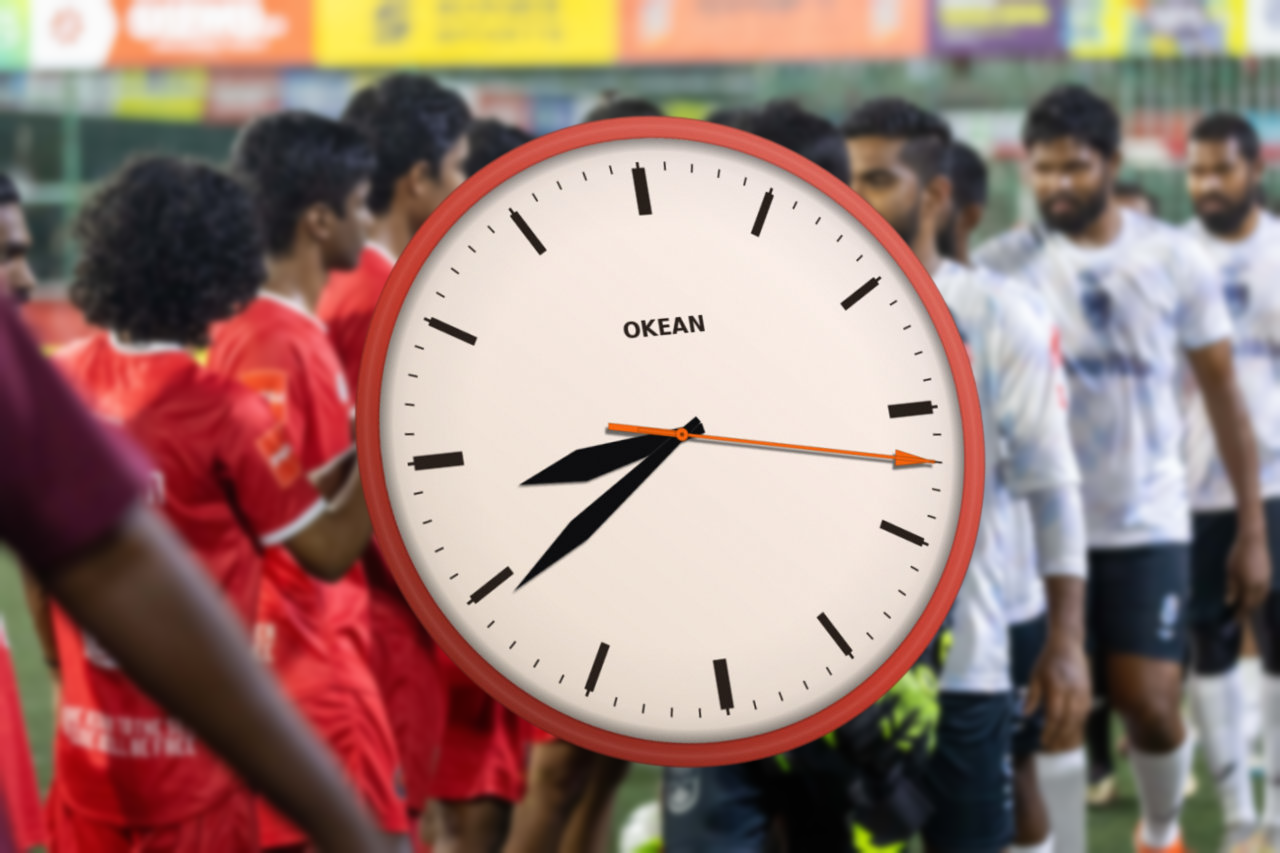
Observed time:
8:39:17
